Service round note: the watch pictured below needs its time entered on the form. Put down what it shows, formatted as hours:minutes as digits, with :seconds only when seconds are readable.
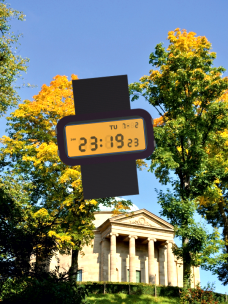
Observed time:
23:19:23
